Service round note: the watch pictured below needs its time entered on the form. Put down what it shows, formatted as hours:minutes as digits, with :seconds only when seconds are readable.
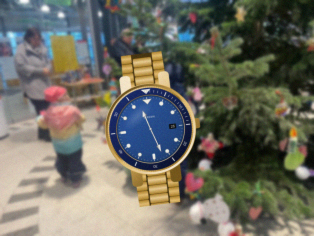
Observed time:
11:27
